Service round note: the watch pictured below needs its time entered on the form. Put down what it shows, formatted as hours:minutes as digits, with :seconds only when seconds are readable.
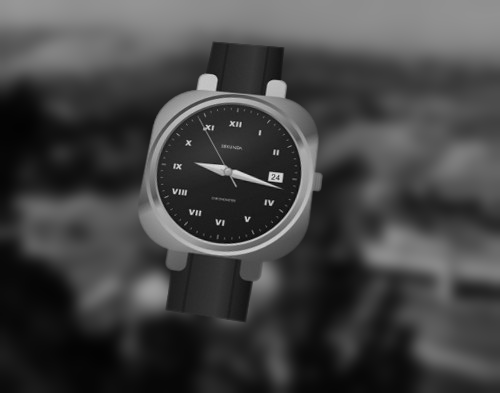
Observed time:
9:16:54
